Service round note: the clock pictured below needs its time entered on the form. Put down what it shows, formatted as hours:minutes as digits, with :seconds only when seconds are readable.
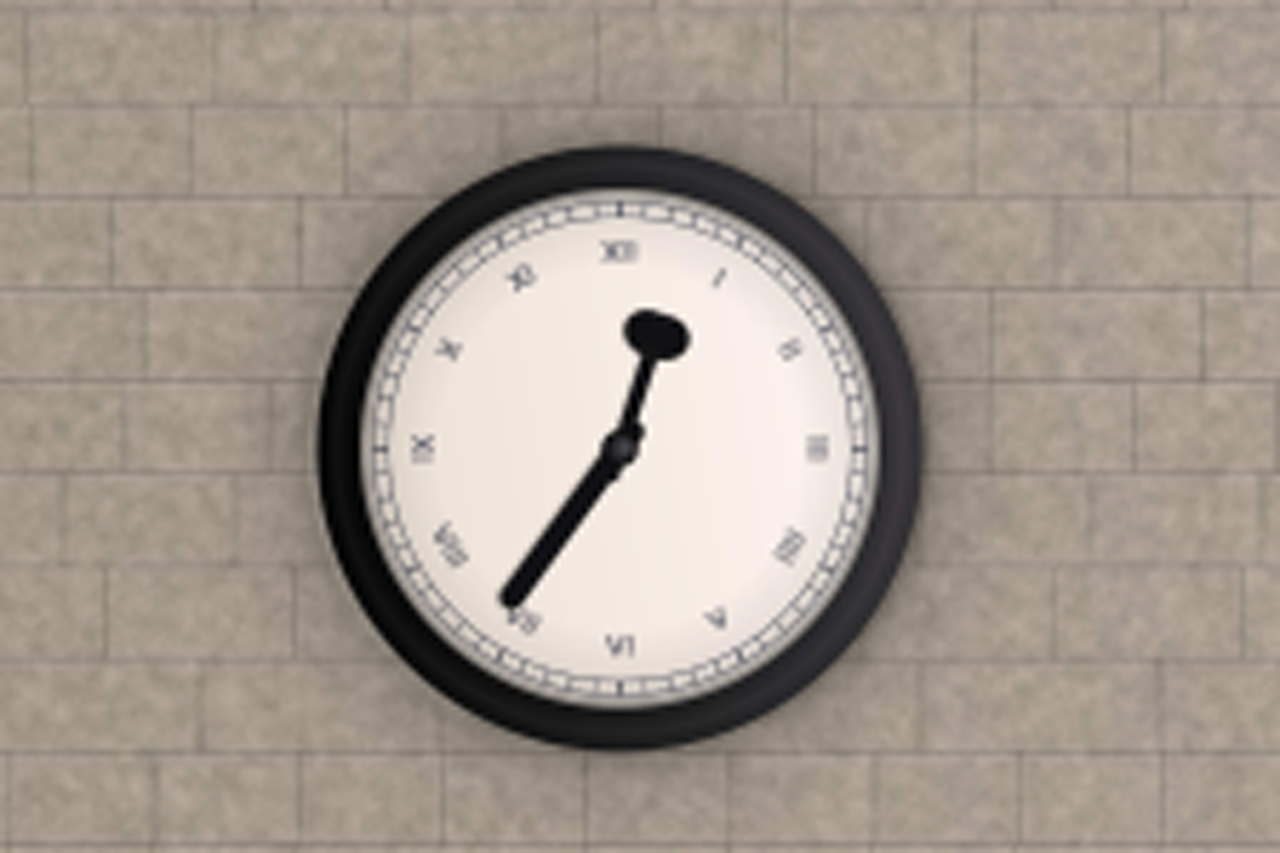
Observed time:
12:36
